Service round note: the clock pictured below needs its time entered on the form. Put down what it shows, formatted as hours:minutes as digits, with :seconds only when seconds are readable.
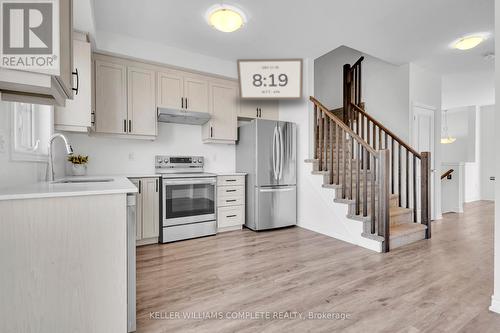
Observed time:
8:19
